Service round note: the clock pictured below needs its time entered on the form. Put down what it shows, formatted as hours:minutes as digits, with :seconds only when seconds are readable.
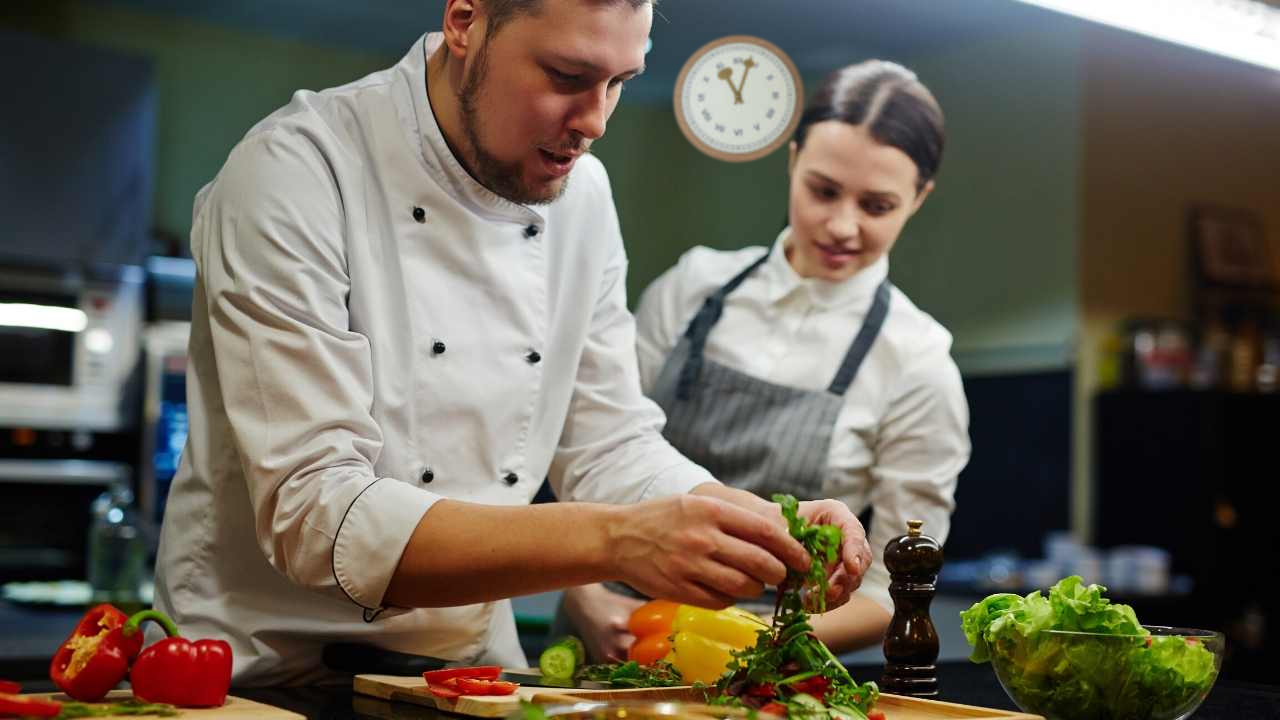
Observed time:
11:03
